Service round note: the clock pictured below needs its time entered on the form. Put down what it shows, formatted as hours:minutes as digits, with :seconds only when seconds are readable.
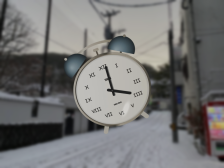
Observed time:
4:01
